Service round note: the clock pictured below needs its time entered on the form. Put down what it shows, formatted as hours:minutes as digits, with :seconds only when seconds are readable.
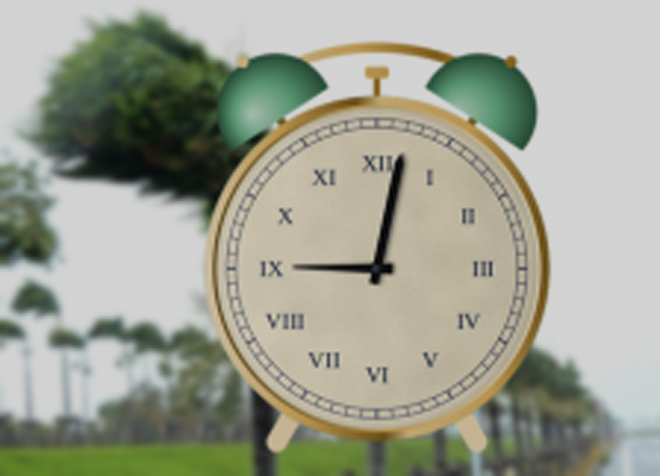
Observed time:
9:02
